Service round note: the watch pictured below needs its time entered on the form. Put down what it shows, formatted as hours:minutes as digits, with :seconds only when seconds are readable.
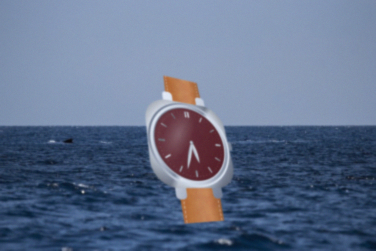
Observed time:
5:33
